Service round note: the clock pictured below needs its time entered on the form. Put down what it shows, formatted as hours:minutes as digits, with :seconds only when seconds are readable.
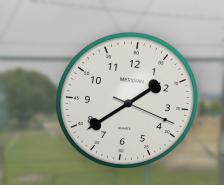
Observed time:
1:38:18
